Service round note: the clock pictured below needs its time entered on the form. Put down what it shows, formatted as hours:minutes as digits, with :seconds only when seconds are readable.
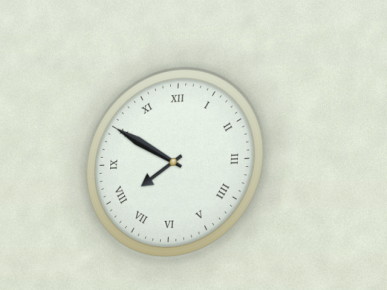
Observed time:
7:50
